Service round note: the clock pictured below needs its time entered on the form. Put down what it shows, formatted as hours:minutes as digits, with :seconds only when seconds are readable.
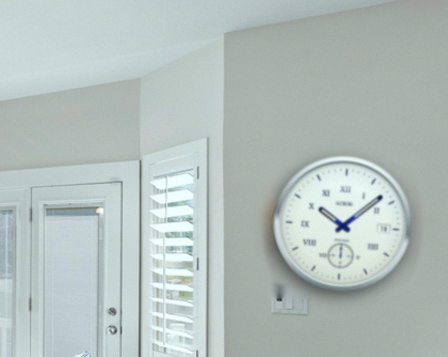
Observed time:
10:08
